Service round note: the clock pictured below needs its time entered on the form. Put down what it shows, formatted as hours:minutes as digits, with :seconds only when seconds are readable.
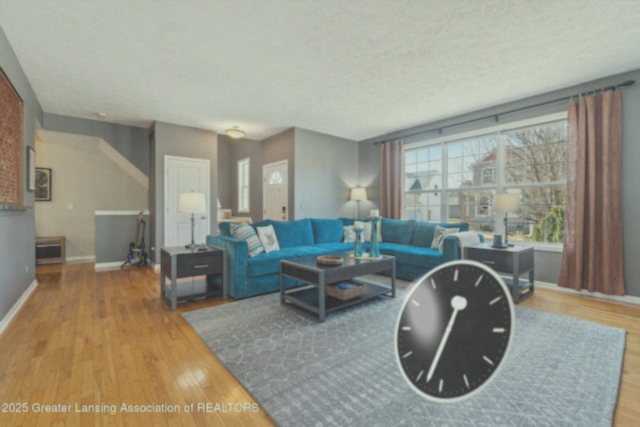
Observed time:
12:33
